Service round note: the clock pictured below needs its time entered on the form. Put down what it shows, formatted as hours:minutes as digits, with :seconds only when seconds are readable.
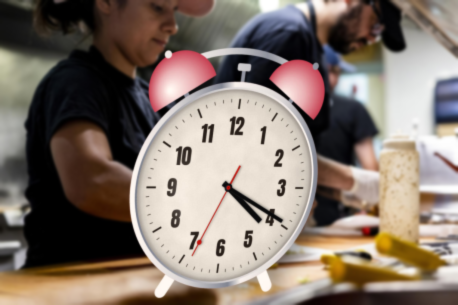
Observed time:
4:19:34
